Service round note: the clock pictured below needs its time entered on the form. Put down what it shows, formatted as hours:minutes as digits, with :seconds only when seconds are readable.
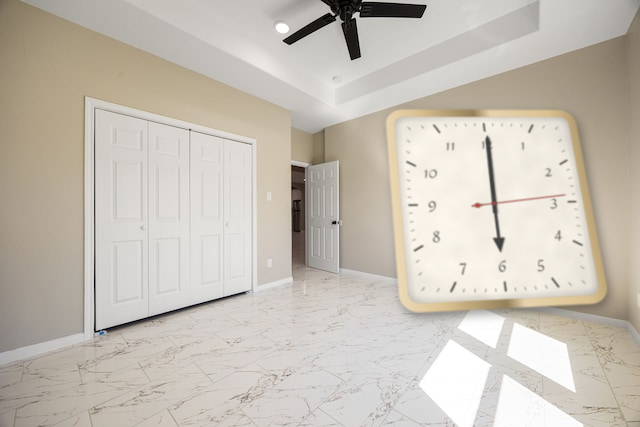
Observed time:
6:00:14
